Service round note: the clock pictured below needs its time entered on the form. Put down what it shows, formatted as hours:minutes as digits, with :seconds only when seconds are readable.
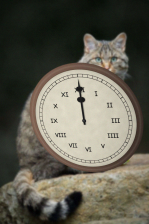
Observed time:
12:00
